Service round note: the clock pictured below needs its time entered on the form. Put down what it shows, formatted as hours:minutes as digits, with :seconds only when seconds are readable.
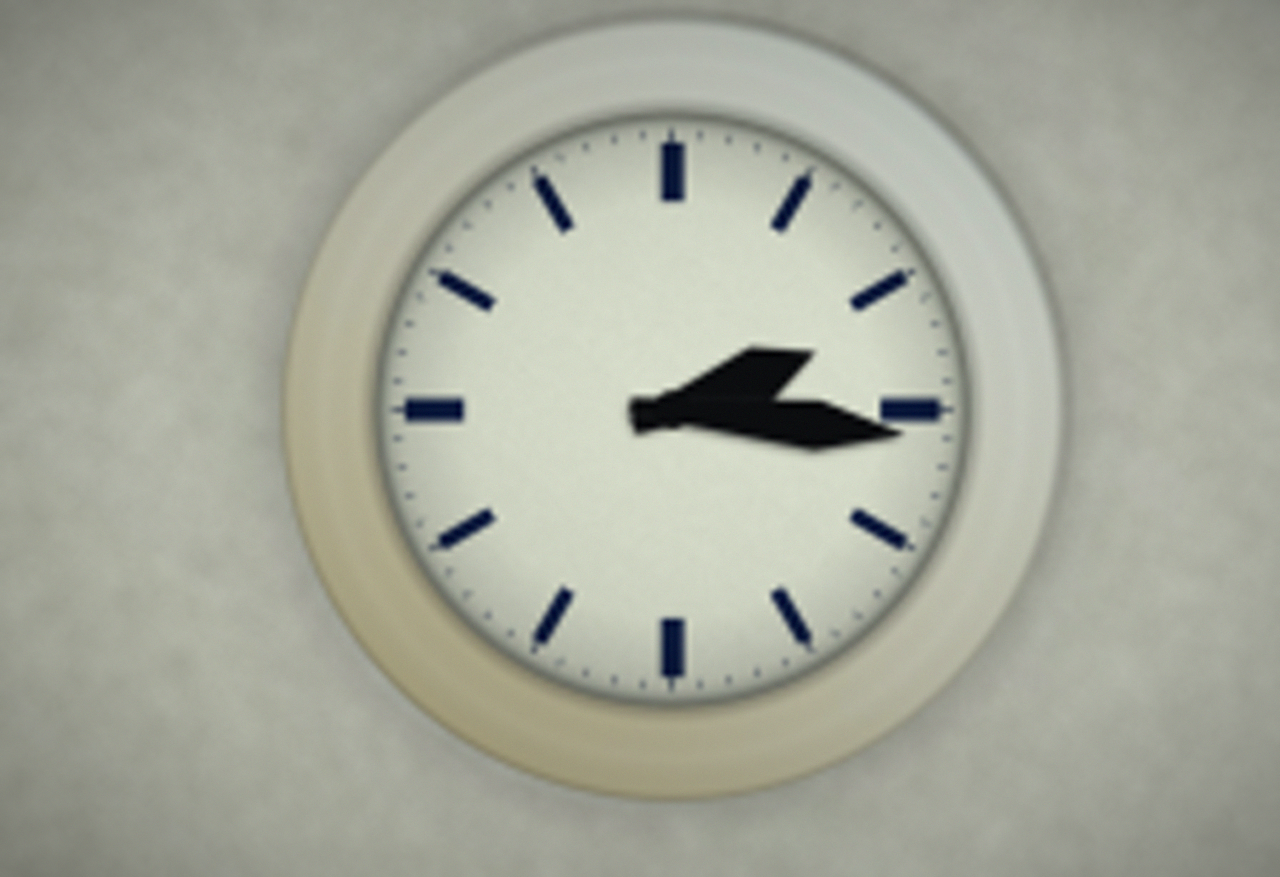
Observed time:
2:16
